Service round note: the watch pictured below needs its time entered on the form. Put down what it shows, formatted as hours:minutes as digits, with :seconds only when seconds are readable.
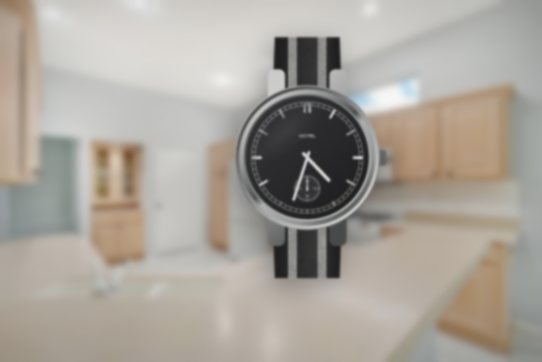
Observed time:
4:33
